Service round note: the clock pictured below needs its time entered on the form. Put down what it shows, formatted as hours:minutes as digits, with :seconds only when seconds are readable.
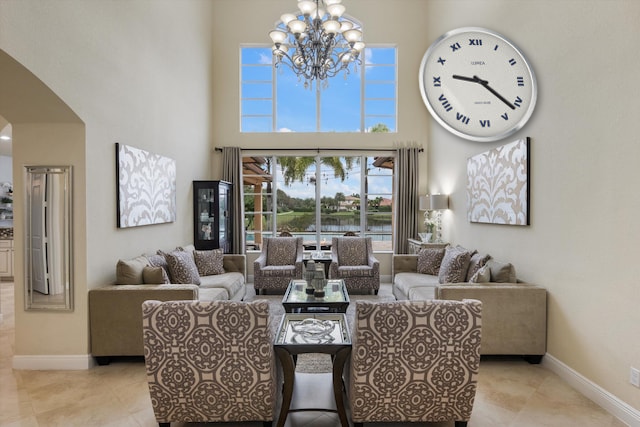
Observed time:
9:22
